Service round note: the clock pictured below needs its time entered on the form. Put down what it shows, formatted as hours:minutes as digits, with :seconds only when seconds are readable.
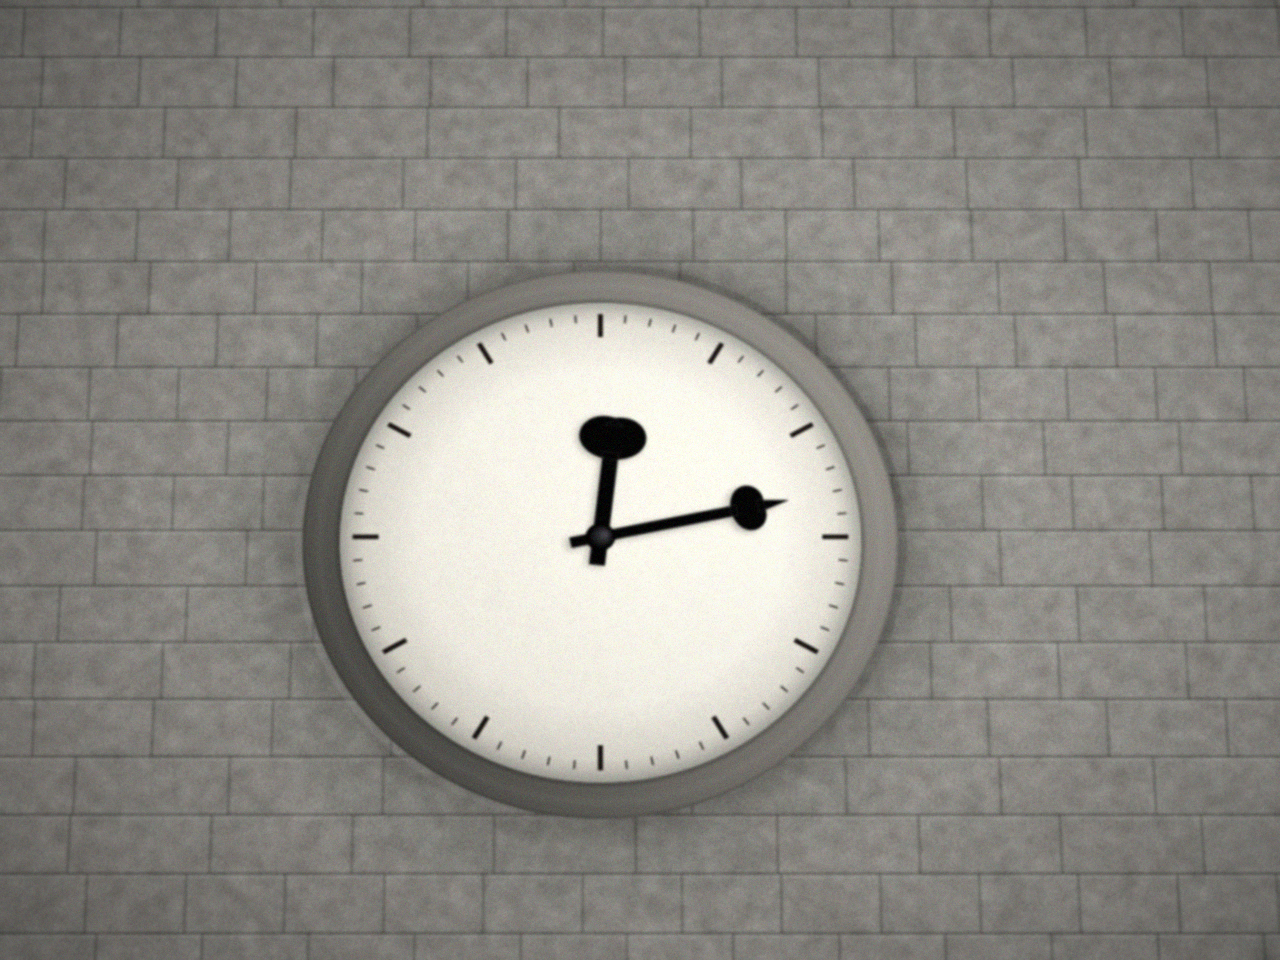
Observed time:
12:13
